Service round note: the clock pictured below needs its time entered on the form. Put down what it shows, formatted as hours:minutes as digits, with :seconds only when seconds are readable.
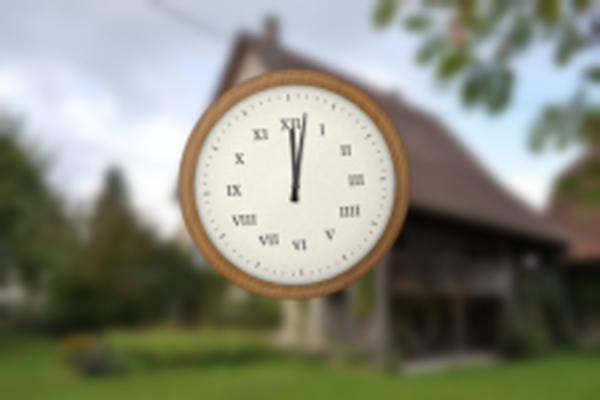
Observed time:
12:02
